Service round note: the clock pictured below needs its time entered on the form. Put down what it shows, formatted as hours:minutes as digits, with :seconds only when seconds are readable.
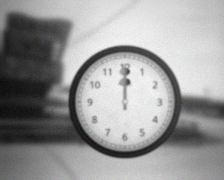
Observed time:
12:00
